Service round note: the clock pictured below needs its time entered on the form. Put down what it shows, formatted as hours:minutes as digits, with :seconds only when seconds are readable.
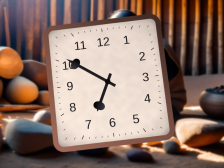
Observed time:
6:51
